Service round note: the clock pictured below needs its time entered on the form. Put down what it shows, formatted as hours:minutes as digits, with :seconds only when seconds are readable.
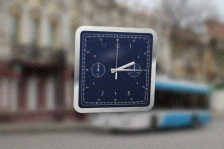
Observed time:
2:15
